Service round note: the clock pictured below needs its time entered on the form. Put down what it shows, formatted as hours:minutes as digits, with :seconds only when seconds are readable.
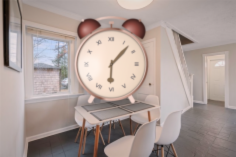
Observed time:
6:07
